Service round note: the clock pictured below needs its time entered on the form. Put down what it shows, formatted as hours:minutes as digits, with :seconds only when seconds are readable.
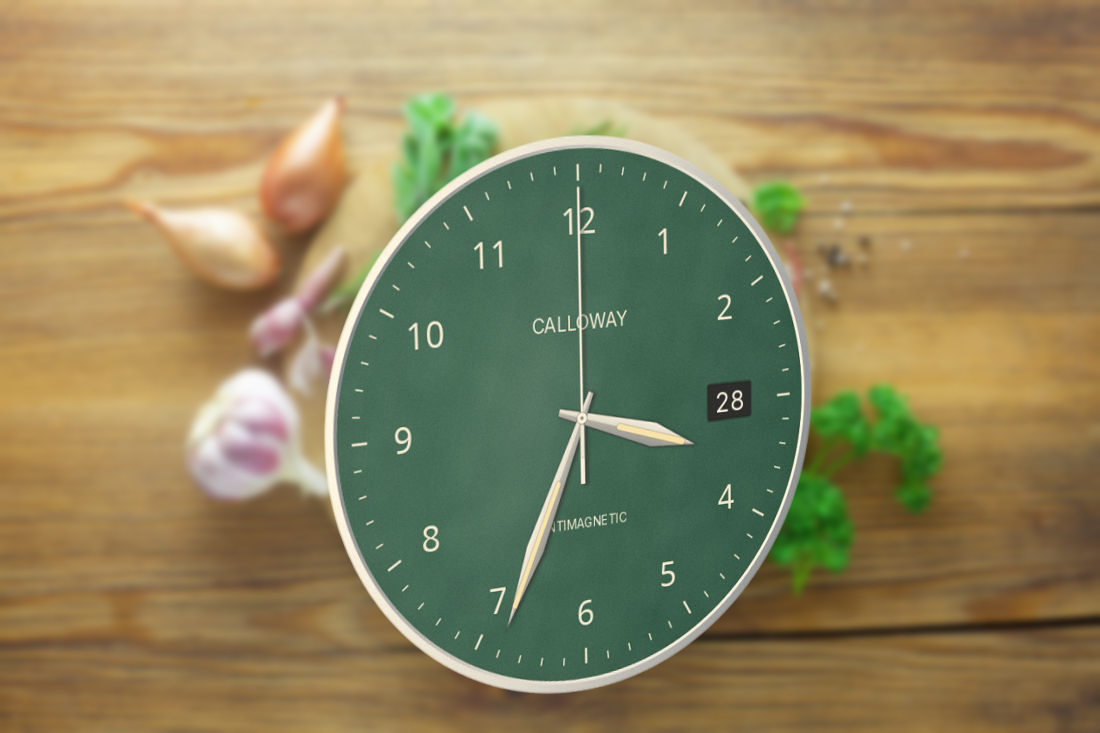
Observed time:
3:34:00
